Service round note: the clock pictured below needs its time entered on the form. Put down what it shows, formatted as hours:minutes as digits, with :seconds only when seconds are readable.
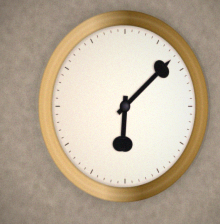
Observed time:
6:08
